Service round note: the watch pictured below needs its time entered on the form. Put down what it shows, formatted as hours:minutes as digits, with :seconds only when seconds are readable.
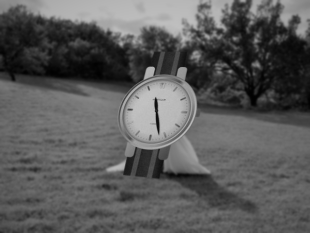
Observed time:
11:27
